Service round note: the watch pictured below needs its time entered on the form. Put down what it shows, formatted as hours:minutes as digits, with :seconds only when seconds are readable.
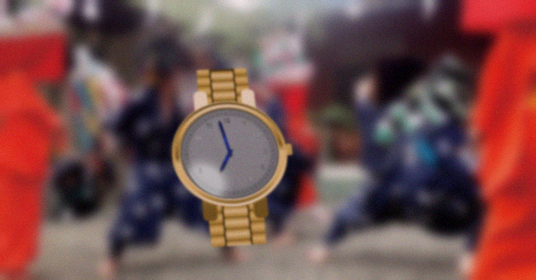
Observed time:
6:58
